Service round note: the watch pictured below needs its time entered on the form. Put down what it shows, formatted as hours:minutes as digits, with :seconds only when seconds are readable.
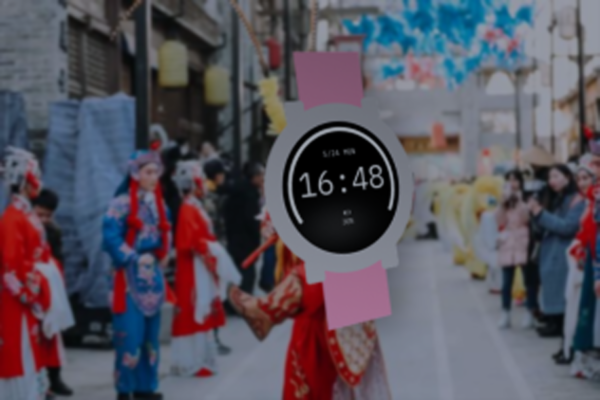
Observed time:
16:48
